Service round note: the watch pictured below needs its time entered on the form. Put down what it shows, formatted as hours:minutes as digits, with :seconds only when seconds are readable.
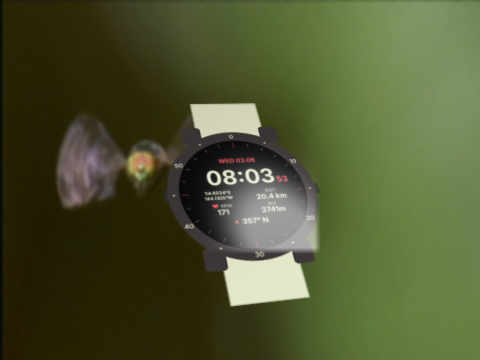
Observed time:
8:03:53
